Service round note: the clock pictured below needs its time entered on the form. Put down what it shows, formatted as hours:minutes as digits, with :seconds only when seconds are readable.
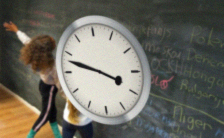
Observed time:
3:48
